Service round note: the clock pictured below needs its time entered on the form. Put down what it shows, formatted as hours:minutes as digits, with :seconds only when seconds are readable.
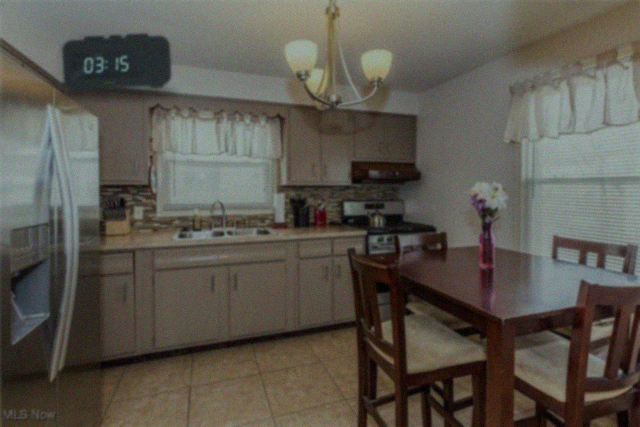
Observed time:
3:15
